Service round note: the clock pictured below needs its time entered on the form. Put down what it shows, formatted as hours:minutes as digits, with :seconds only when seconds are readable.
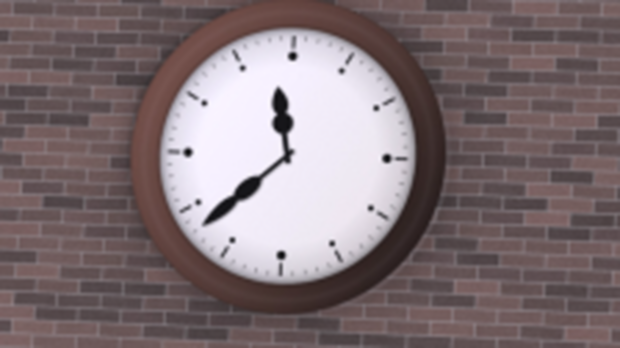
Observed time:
11:38
